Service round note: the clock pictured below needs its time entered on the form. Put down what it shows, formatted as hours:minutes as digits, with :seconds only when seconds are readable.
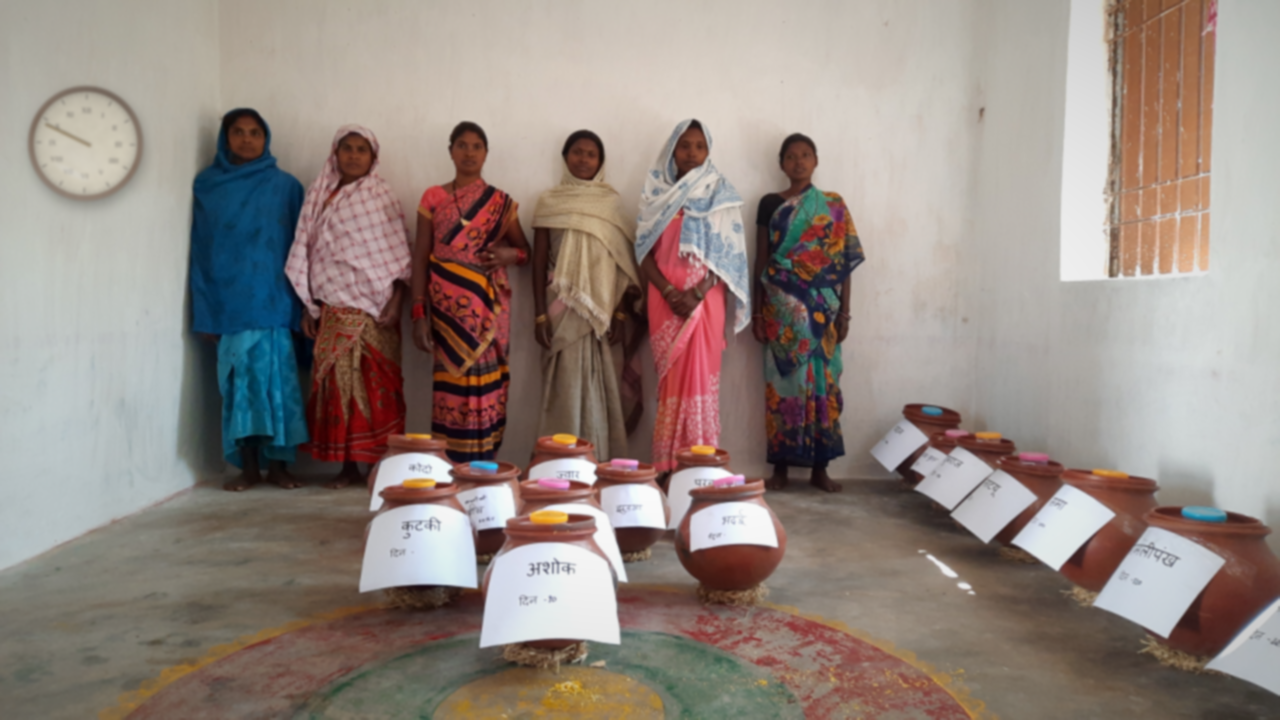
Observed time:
9:49
